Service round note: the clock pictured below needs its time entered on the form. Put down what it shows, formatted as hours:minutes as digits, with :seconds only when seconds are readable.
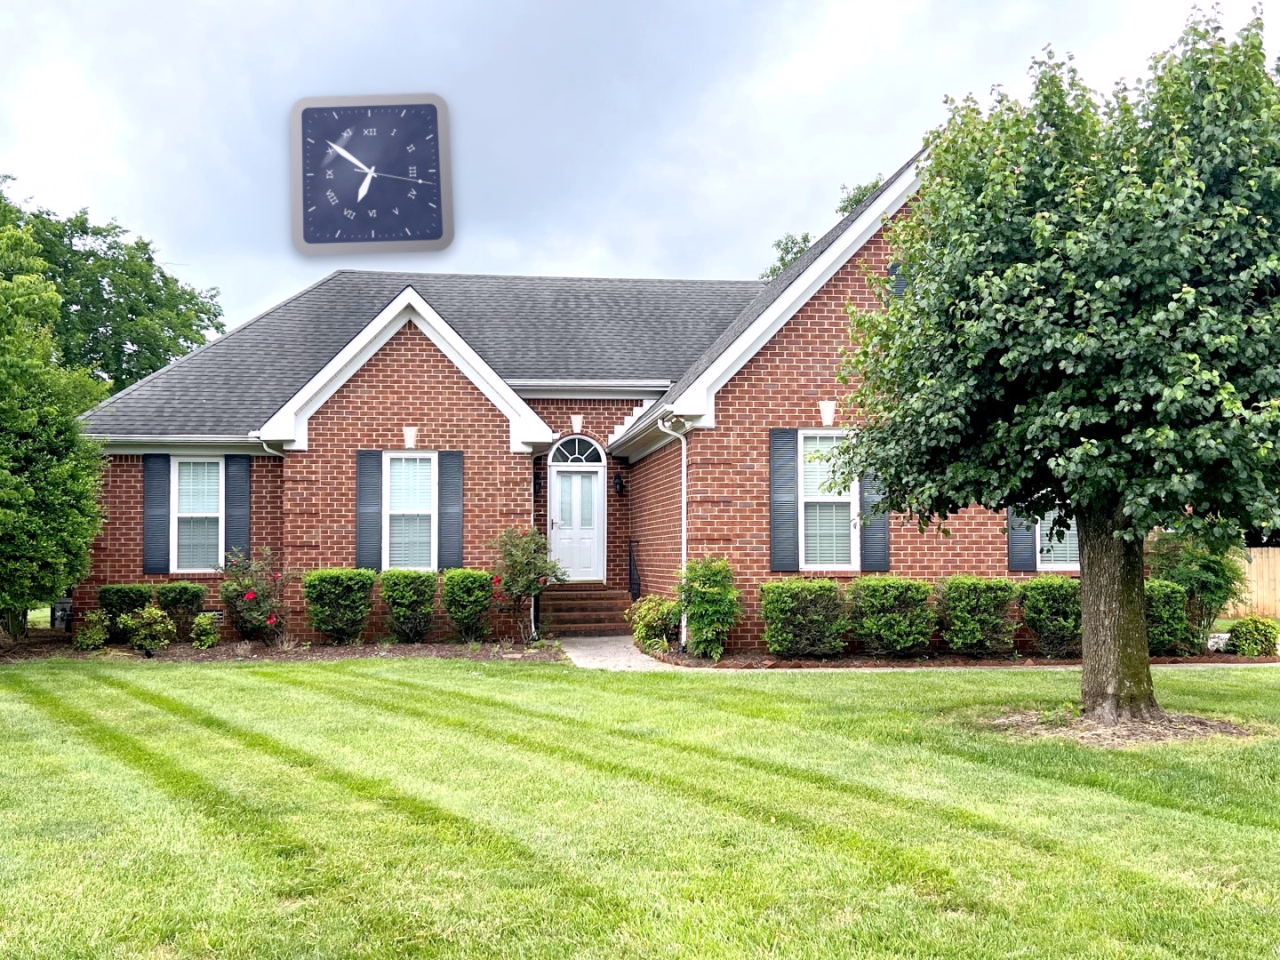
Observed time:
6:51:17
